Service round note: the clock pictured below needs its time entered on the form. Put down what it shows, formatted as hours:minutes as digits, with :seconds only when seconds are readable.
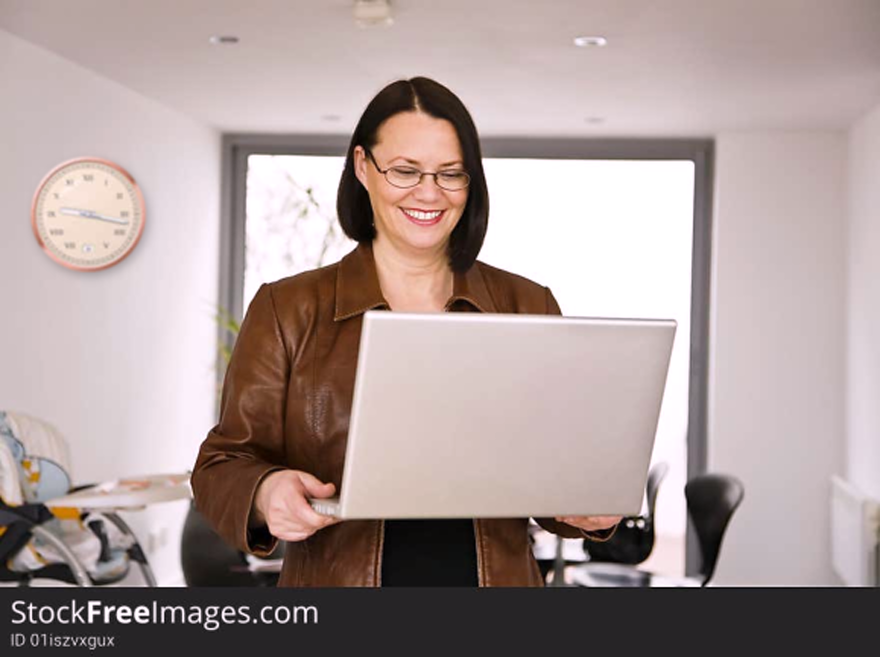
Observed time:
9:17
